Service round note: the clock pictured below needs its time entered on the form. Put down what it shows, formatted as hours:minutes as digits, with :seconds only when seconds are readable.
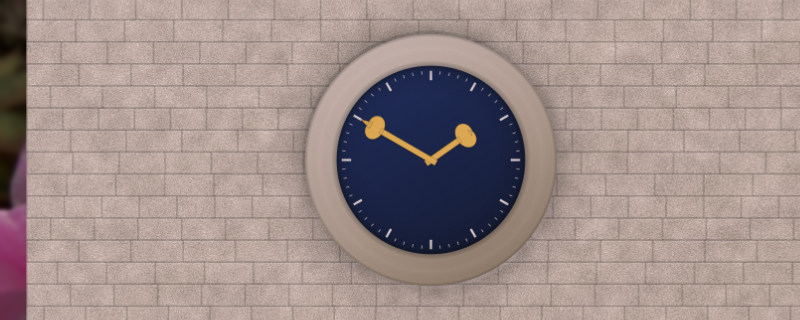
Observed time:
1:50
